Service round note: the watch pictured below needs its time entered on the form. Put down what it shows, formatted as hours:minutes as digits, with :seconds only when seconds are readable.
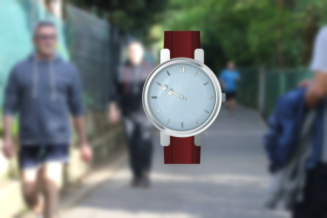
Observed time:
9:50
